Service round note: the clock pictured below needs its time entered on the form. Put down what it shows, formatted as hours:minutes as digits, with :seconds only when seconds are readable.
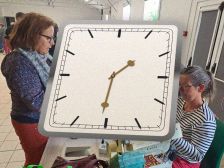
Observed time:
1:31
